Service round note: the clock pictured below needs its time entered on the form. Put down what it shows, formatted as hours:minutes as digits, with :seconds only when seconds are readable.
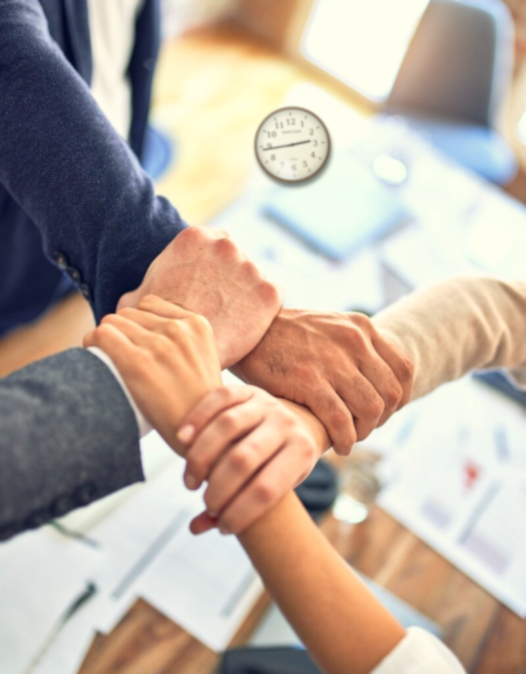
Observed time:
2:44
